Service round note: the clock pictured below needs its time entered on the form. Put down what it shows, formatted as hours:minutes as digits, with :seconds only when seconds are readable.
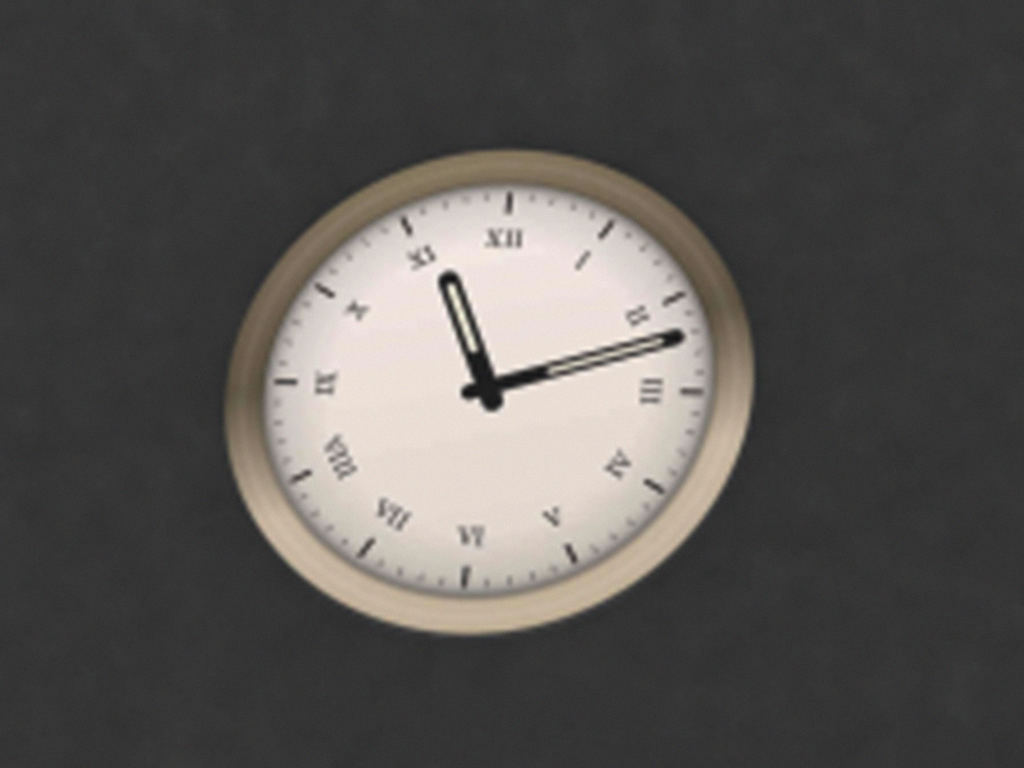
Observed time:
11:12
